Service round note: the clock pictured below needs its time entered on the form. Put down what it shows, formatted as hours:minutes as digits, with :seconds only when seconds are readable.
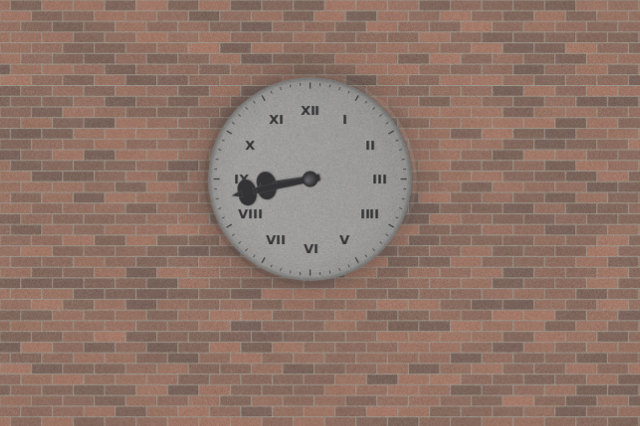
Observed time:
8:43
